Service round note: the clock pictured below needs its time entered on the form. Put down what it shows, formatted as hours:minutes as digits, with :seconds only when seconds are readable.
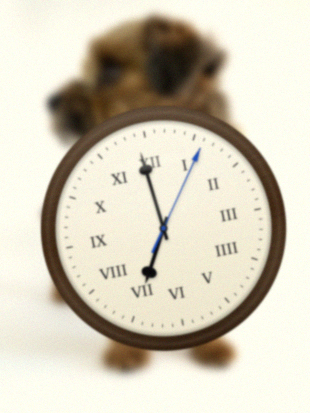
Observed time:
6:59:06
